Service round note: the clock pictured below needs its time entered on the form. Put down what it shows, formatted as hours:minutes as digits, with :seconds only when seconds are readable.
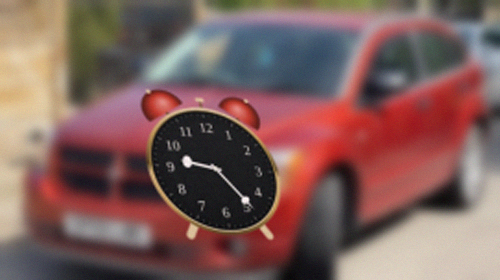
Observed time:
9:24
